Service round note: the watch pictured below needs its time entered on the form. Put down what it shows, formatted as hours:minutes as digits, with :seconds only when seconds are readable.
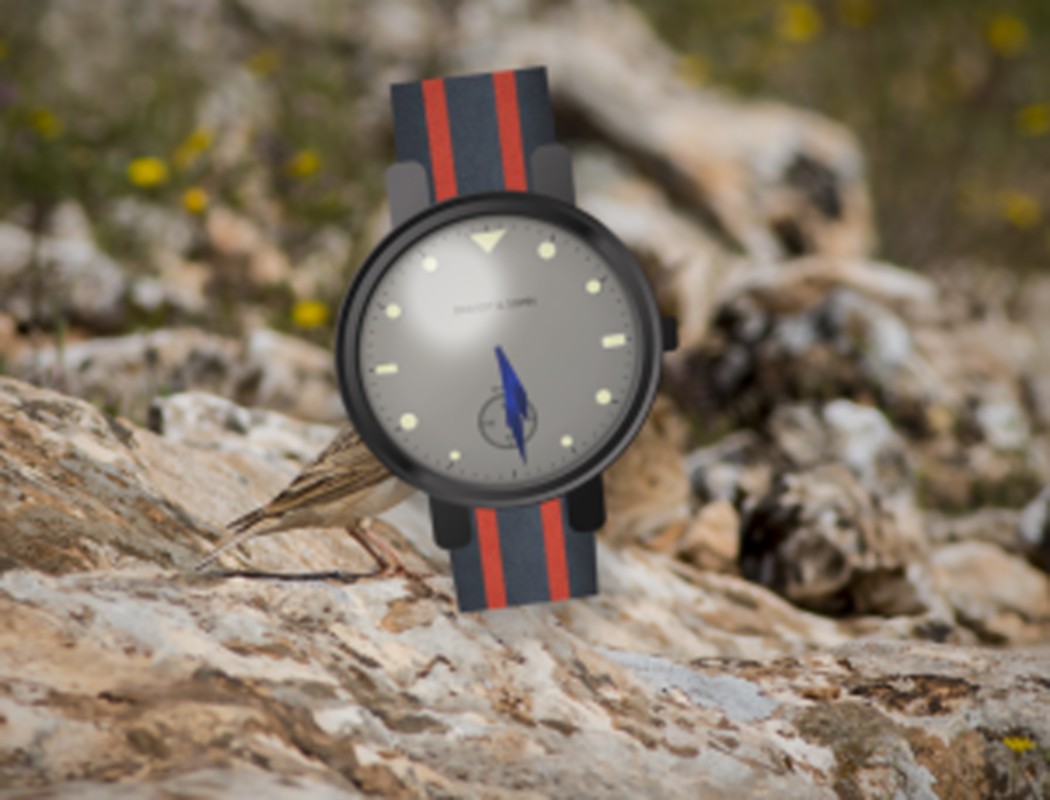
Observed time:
5:29
